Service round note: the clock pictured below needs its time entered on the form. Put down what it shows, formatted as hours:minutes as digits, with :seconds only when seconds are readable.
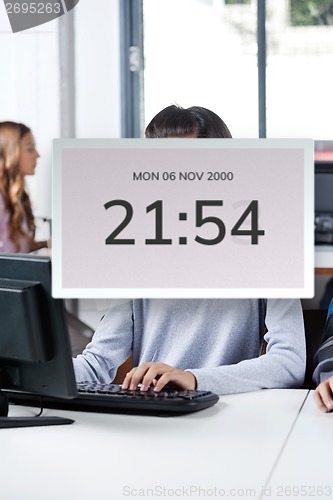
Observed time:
21:54
